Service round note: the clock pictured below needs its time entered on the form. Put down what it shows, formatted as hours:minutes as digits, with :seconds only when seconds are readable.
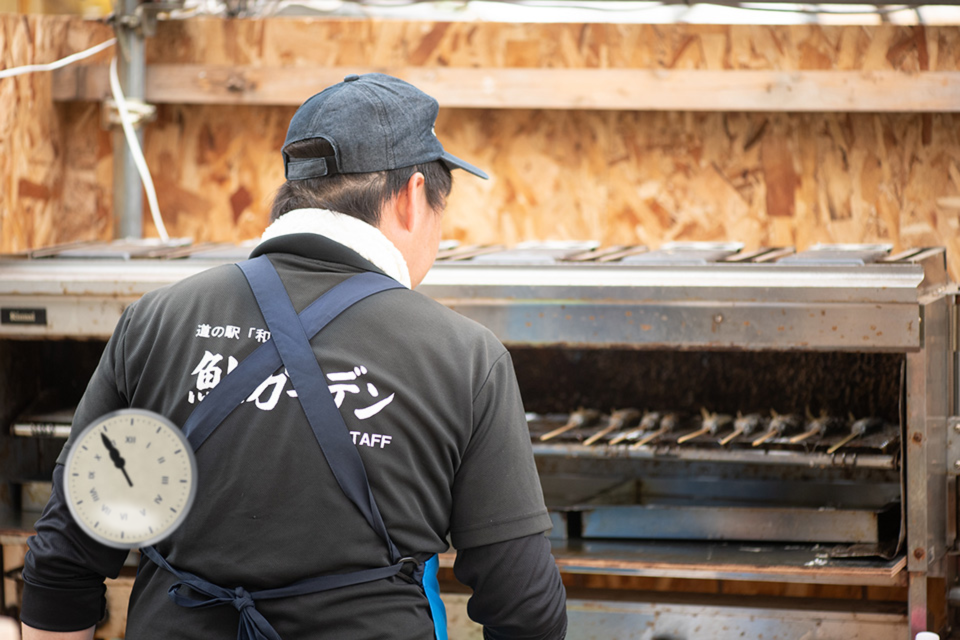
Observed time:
10:54
